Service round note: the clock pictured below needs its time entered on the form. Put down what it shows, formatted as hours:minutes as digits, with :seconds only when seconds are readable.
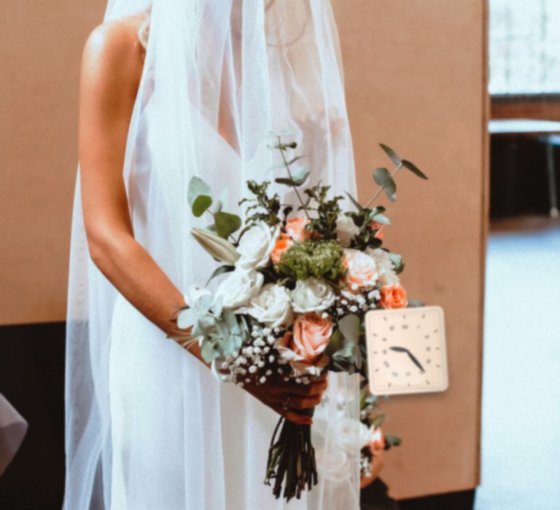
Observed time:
9:24
